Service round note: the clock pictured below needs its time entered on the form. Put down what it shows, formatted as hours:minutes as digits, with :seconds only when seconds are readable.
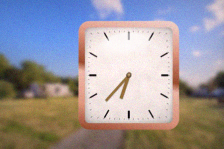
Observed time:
6:37
